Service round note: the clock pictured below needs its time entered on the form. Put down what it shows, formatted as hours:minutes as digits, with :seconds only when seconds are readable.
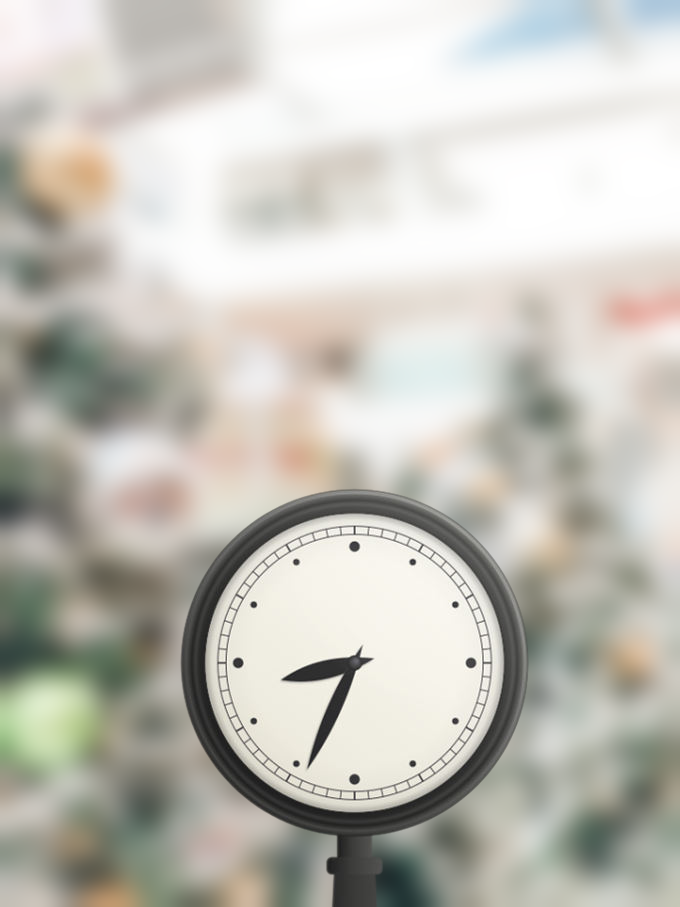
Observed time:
8:34
